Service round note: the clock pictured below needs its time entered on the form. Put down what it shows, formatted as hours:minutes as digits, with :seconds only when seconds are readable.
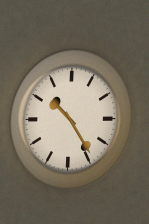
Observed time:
10:24
